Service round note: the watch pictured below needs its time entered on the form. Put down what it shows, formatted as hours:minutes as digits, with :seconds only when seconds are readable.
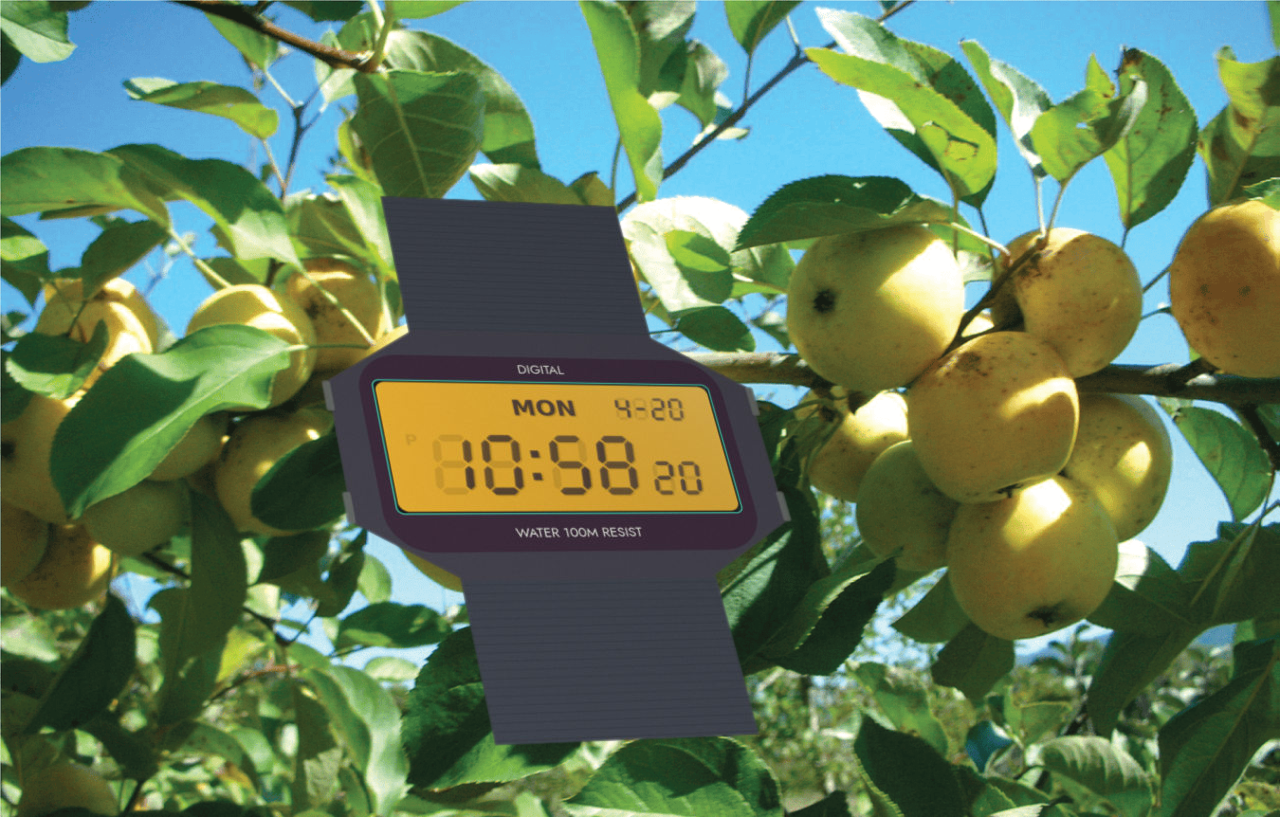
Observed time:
10:58:20
